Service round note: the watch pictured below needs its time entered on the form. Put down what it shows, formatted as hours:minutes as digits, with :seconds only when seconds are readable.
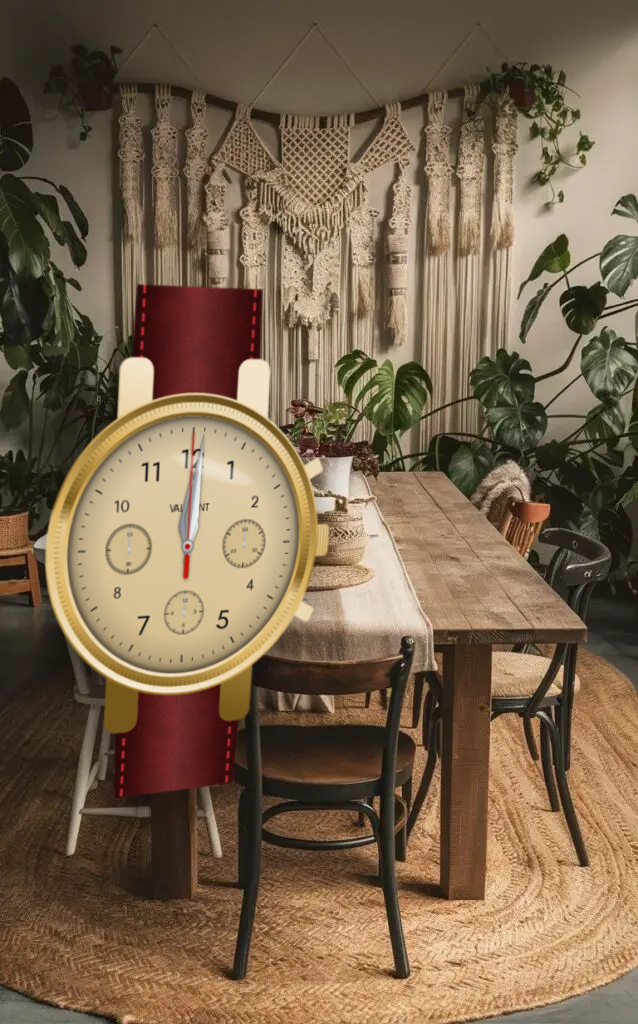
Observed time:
12:01
